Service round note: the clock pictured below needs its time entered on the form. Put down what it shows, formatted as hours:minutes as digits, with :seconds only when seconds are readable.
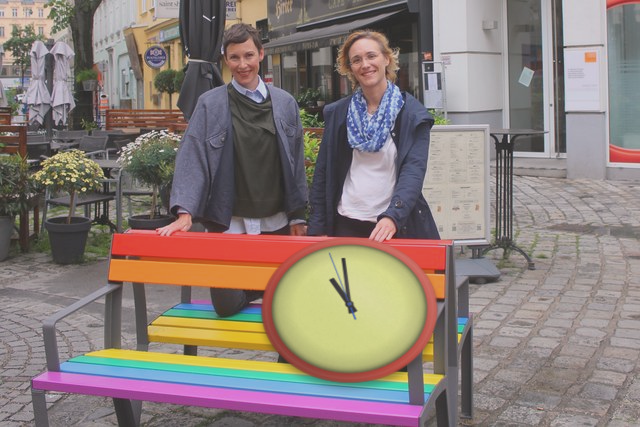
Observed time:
10:58:57
